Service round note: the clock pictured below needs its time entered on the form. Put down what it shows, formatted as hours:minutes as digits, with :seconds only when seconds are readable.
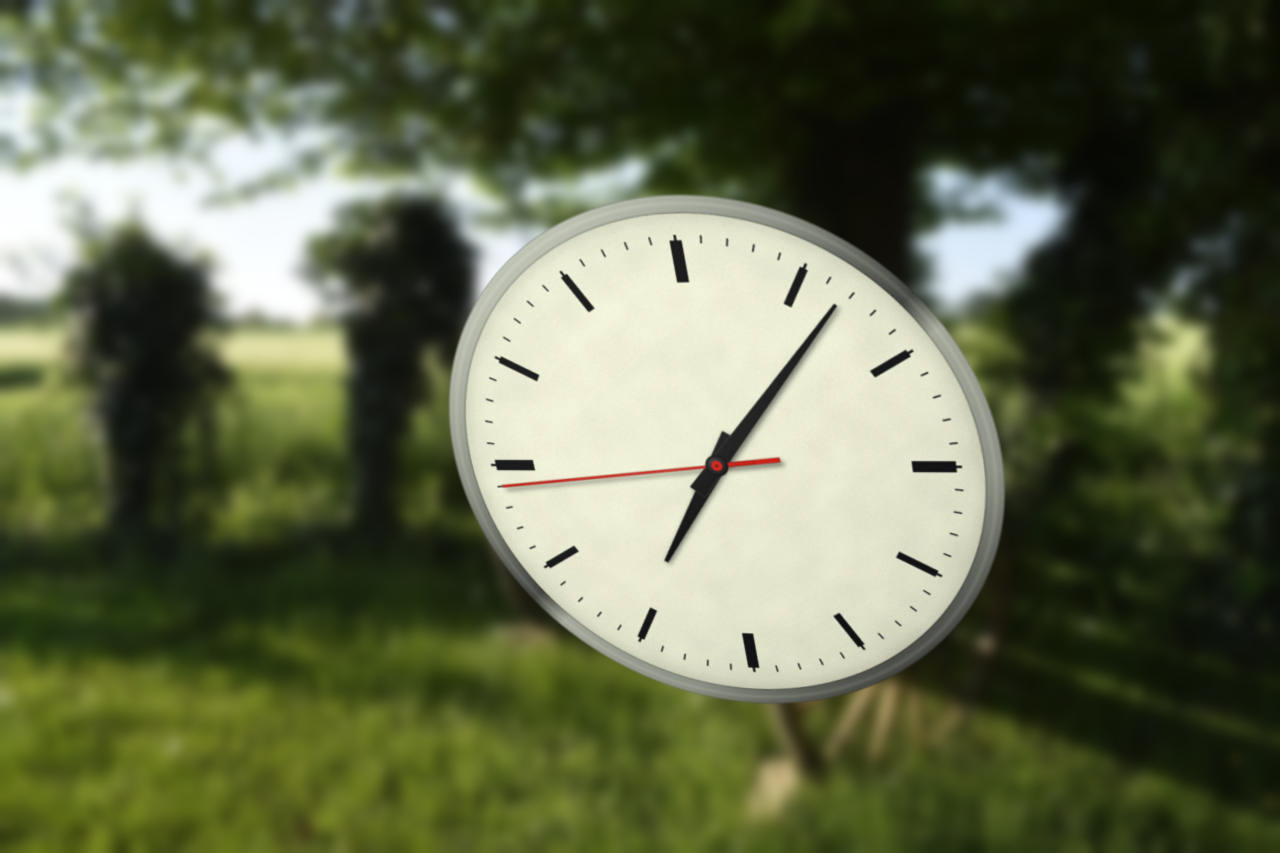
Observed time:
7:06:44
